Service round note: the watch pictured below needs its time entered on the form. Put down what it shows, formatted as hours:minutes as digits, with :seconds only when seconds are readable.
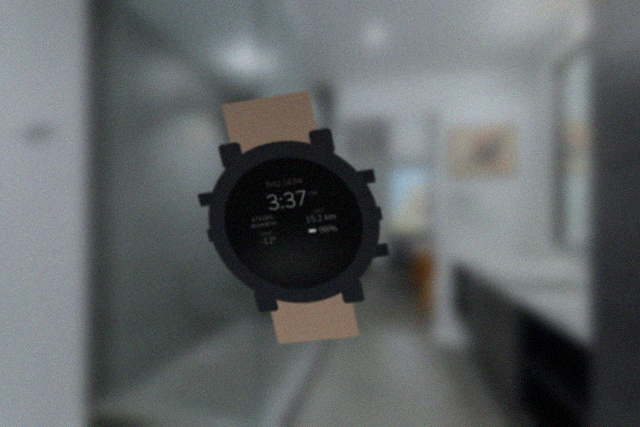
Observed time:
3:37
